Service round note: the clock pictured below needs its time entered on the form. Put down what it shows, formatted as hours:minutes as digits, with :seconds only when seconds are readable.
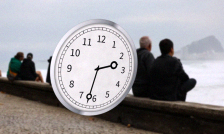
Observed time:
2:32
